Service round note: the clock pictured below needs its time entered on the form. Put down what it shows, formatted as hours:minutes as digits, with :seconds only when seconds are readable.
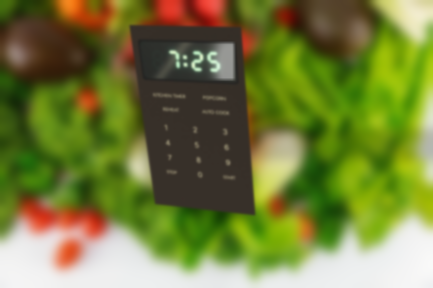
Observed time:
7:25
